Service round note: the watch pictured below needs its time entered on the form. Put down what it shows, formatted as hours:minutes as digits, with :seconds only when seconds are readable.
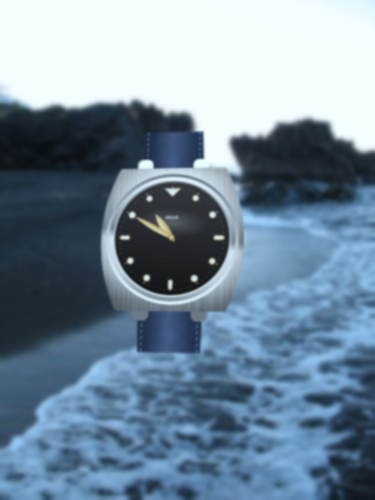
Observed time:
10:50
